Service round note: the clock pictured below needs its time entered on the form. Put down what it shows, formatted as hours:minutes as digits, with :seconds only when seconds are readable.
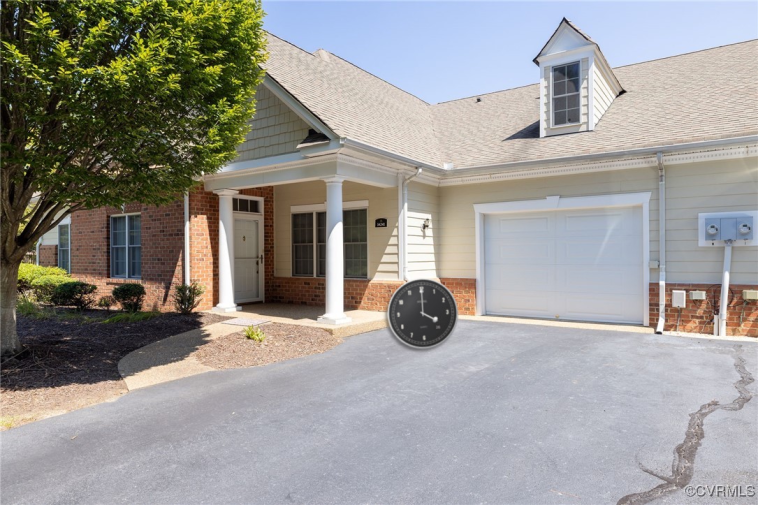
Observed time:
4:00
